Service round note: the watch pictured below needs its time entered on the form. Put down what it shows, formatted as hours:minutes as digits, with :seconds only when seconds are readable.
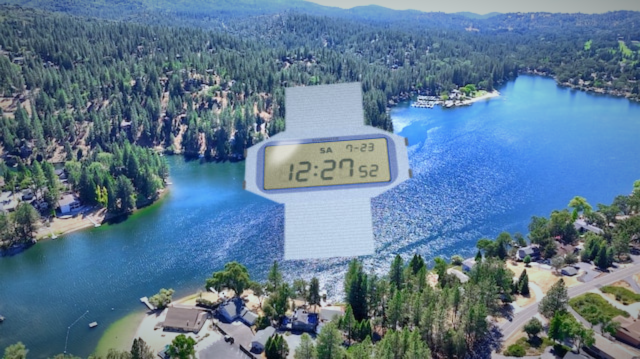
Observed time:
12:27:52
